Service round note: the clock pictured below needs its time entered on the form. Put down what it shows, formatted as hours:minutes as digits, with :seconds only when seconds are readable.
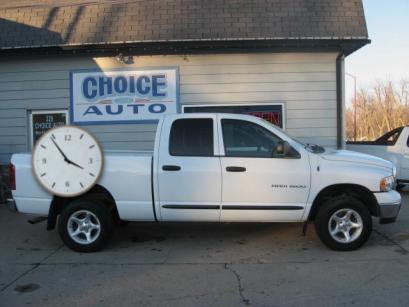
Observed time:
3:54
